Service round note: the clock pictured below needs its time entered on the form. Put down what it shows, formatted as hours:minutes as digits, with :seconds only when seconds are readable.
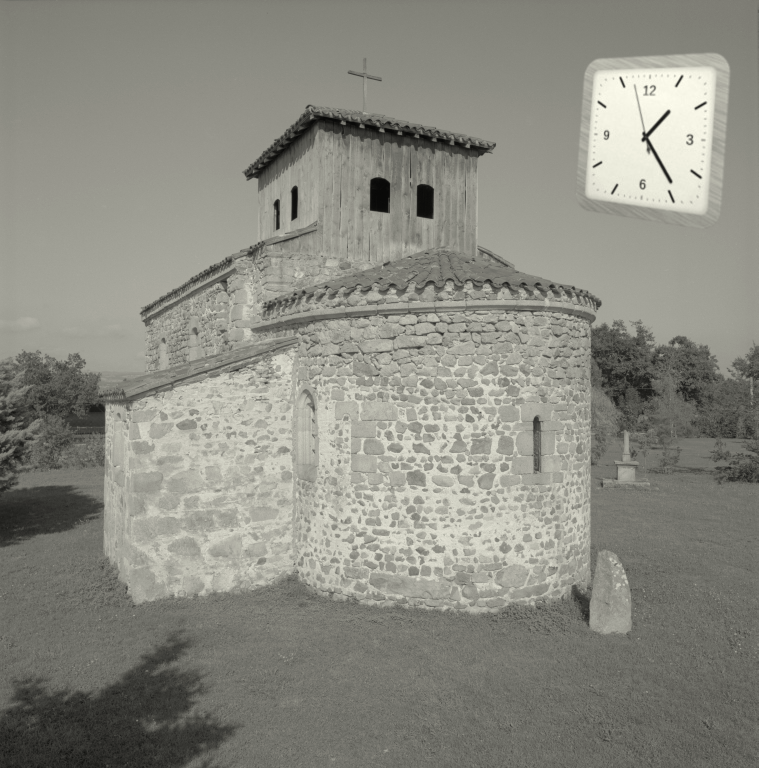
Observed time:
1:23:57
